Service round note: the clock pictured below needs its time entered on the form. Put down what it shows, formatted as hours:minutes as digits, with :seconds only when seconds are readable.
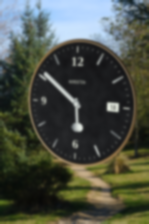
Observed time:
5:51
